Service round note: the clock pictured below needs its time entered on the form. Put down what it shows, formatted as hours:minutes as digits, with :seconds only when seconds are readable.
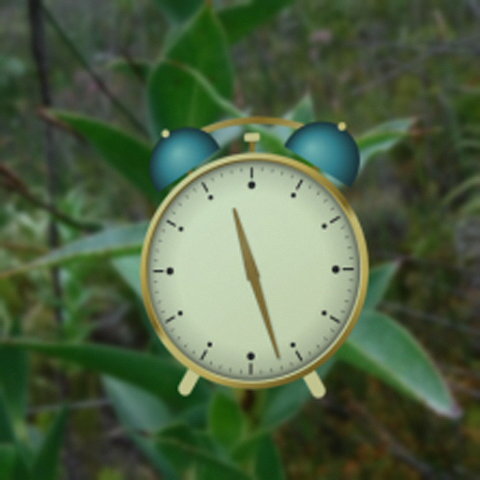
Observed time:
11:27
